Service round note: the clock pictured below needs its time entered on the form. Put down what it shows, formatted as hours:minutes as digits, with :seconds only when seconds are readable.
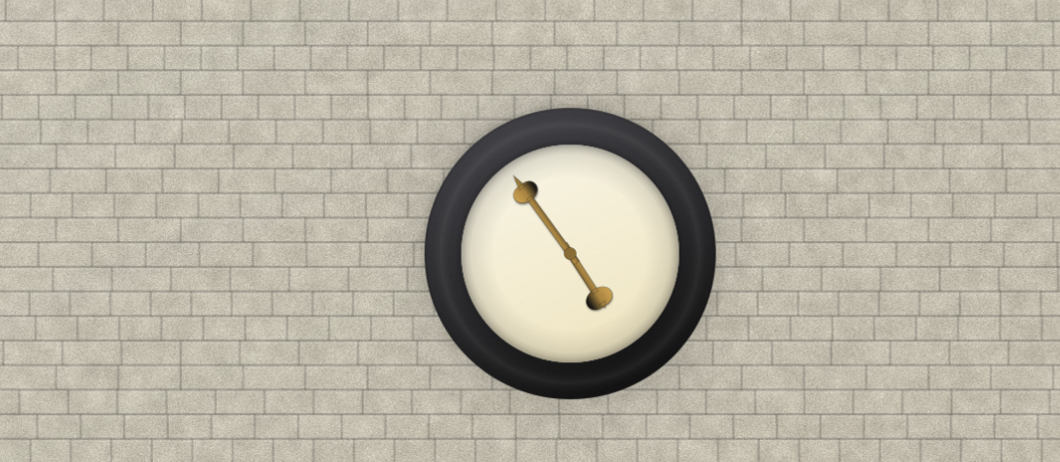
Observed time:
4:54
